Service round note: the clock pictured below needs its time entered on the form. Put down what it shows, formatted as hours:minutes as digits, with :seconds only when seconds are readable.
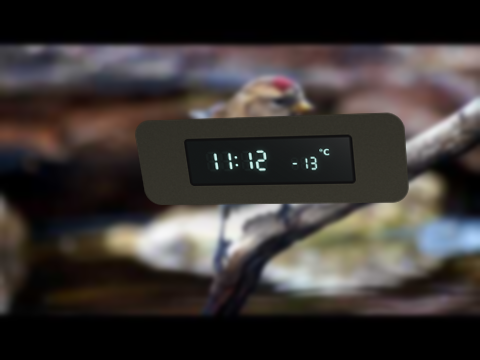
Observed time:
11:12
